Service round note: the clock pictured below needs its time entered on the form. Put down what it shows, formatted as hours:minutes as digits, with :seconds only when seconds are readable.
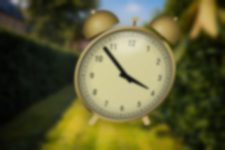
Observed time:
3:53
